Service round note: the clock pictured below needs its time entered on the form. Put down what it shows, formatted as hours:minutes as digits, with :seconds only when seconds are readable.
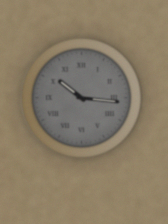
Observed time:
10:16
